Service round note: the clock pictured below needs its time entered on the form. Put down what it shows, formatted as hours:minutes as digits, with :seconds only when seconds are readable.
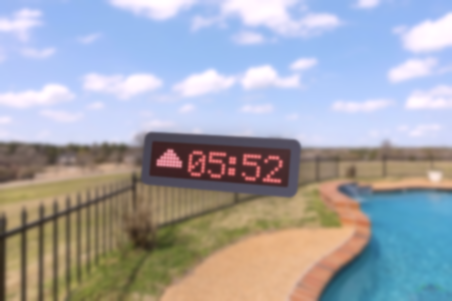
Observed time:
5:52
